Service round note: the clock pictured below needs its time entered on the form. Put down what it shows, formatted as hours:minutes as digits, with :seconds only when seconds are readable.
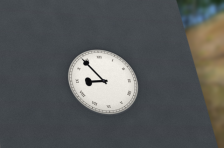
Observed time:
8:54
